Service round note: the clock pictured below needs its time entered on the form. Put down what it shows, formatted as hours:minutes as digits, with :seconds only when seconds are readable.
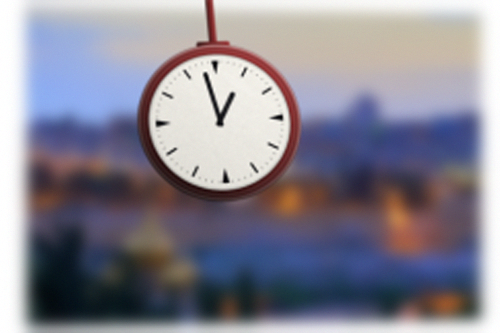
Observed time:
12:58
